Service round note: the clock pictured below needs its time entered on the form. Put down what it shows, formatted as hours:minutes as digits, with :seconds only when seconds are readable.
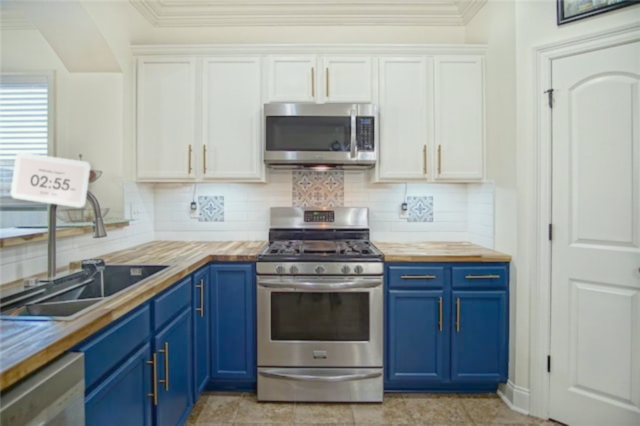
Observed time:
2:55
